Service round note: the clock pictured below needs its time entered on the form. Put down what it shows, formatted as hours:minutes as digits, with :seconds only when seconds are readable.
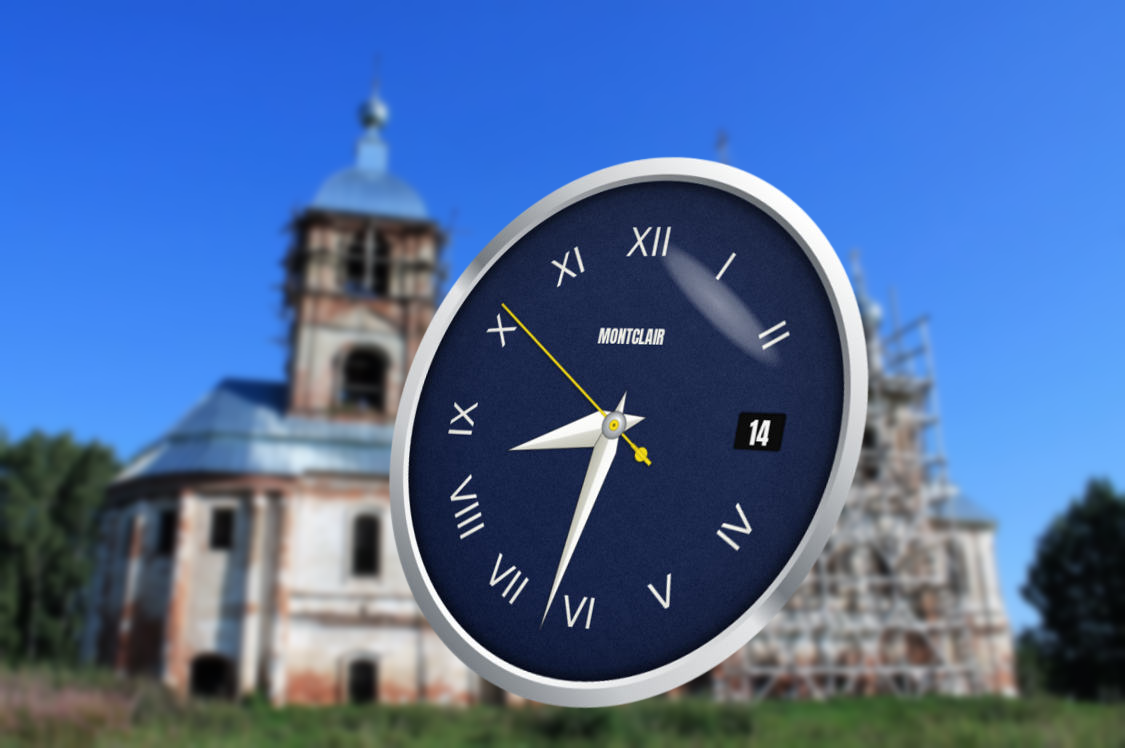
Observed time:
8:31:51
